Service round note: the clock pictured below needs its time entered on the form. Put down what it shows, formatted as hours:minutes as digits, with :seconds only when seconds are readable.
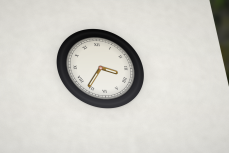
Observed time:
3:36
